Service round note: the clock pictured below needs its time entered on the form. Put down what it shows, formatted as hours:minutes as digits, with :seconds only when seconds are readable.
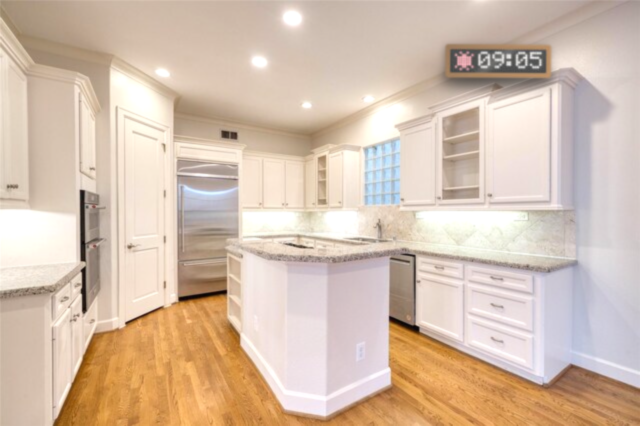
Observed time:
9:05
